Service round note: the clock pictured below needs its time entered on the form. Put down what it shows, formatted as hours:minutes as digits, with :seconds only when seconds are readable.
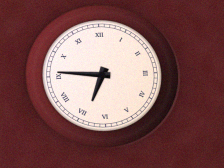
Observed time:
6:46
